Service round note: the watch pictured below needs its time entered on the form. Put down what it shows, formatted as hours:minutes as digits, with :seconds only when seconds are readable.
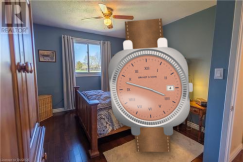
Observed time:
3:48
